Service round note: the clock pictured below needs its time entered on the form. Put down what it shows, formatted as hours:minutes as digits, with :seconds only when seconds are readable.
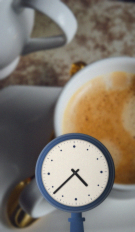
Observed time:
4:38
